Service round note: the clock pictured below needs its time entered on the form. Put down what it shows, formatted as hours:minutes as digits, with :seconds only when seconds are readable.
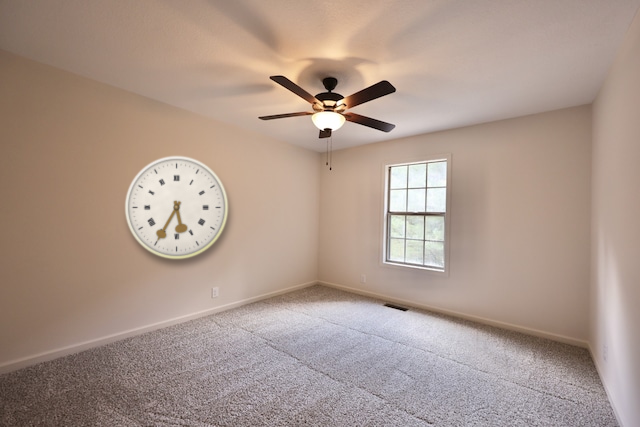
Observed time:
5:35
